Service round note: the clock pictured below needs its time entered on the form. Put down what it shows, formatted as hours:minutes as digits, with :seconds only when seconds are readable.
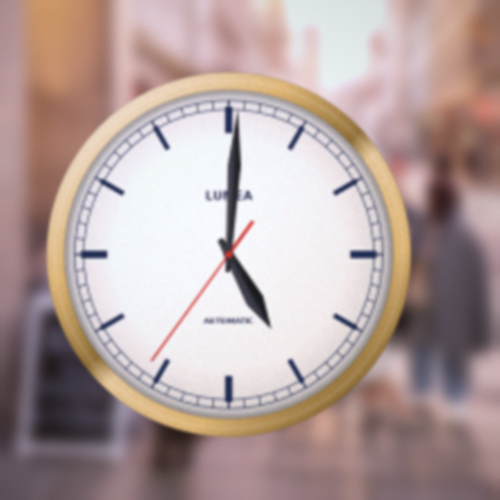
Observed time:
5:00:36
